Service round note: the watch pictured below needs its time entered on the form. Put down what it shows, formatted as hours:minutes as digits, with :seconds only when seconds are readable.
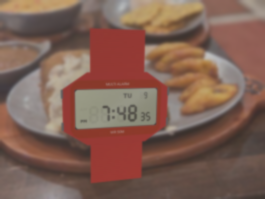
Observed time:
7:48
